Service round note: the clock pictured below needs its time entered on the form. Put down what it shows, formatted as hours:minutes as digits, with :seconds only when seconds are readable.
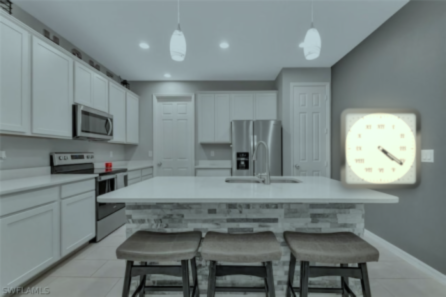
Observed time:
4:21
